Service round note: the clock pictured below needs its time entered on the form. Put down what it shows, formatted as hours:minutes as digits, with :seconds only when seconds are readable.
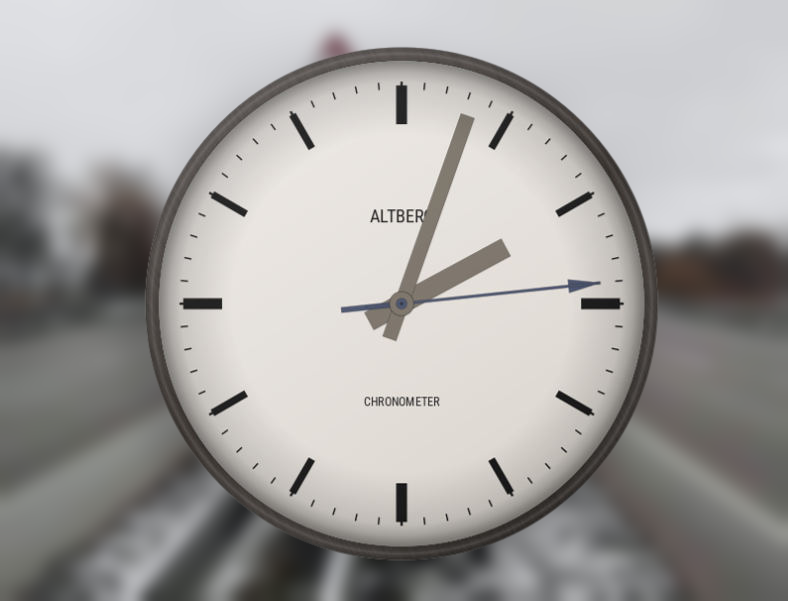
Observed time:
2:03:14
